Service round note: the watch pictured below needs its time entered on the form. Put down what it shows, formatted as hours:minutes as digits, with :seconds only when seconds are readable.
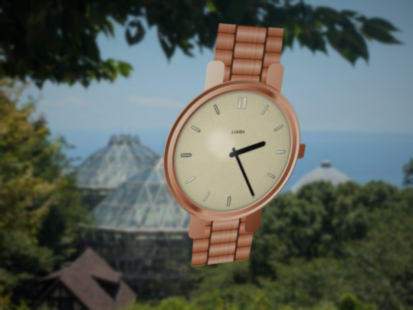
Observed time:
2:25
